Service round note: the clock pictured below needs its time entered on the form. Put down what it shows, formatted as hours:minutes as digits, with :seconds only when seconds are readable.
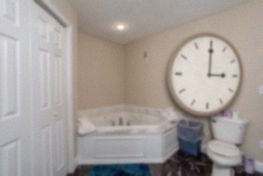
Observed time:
3:00
